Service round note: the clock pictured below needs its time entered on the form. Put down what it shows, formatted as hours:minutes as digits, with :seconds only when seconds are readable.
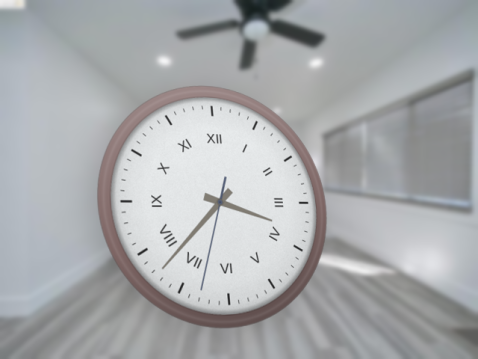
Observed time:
3:37:33
